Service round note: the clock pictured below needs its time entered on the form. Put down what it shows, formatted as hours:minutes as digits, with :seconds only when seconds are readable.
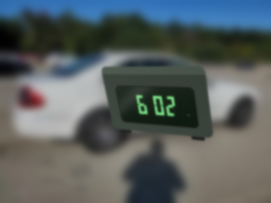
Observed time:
6:02
